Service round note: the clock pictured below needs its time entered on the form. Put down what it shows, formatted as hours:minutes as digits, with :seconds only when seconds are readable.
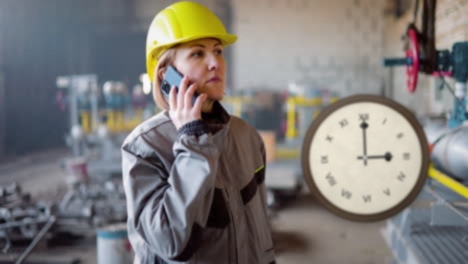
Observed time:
3:00
